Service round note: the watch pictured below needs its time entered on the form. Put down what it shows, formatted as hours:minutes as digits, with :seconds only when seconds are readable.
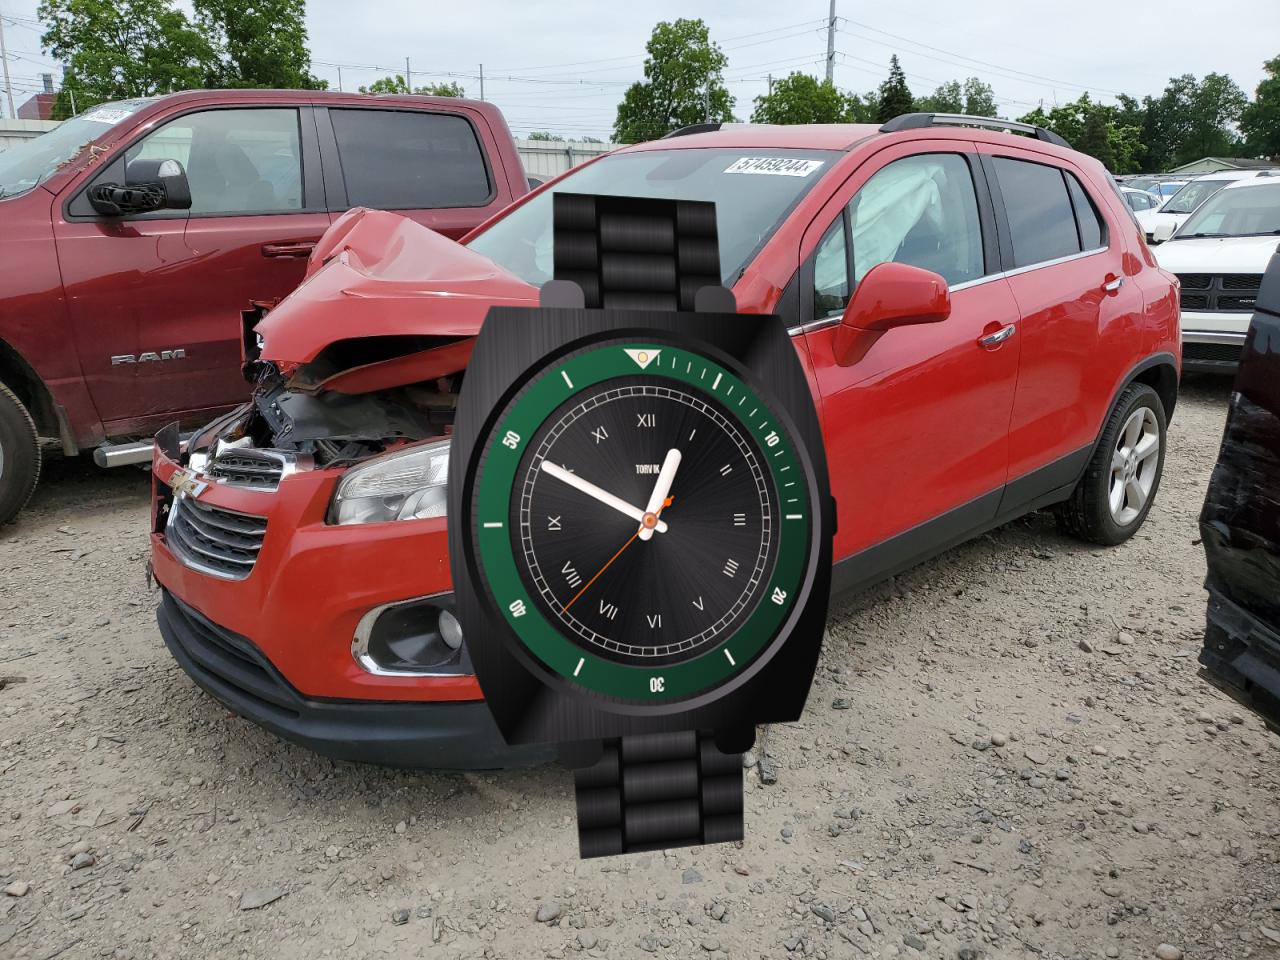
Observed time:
12:49:38
